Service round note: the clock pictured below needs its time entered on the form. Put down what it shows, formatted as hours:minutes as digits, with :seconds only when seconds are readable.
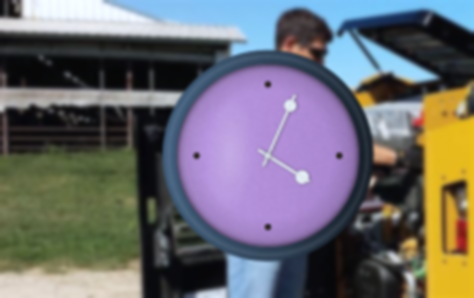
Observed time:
4:04
